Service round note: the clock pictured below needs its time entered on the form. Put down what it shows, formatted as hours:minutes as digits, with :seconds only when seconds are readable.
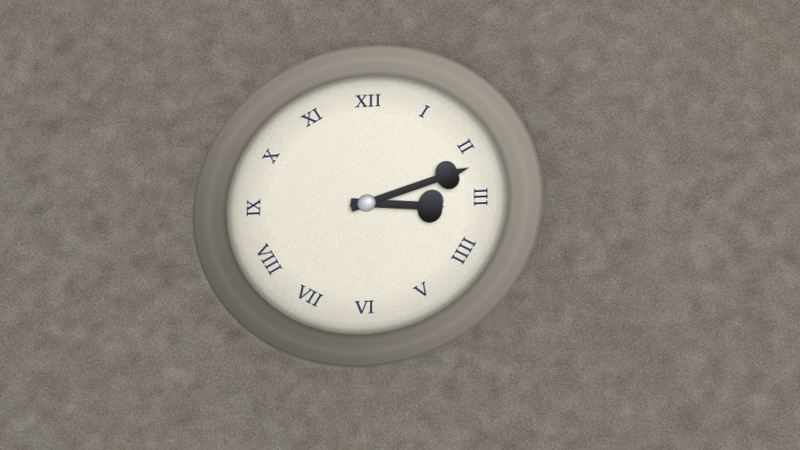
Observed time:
3:12
